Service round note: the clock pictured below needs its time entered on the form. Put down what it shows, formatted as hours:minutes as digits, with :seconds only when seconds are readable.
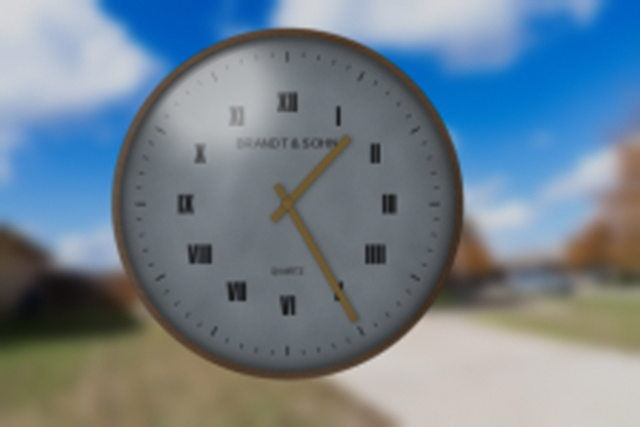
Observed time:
1:25
